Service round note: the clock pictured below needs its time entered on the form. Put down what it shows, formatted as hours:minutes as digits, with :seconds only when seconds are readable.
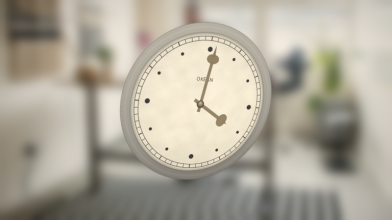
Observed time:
4:01
